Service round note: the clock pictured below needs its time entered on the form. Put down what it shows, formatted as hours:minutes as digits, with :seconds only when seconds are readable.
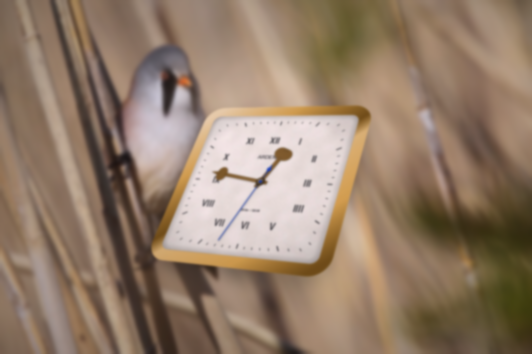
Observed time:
12:46:33
